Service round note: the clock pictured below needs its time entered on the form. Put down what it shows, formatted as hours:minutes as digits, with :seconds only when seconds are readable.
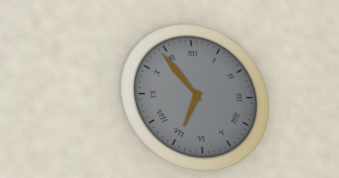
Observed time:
6:54
